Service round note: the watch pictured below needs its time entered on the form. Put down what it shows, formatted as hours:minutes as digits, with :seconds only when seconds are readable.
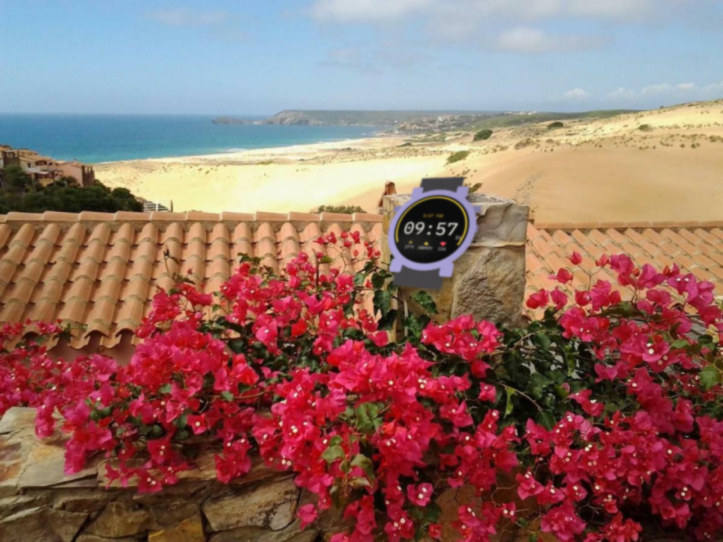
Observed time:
9:57
